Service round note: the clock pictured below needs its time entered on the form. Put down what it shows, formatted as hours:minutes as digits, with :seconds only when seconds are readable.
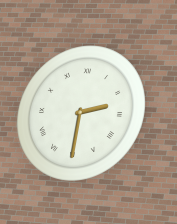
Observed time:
2:30
